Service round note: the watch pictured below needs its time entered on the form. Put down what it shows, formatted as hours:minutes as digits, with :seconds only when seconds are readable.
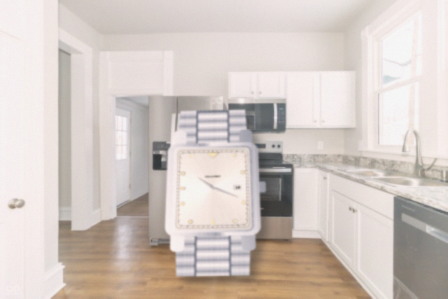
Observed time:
10:19
